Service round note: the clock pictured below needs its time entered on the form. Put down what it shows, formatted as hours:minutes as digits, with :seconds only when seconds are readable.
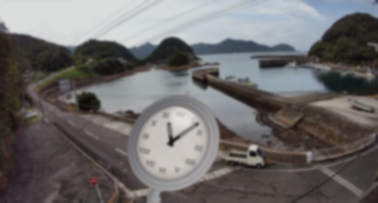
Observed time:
11:07
